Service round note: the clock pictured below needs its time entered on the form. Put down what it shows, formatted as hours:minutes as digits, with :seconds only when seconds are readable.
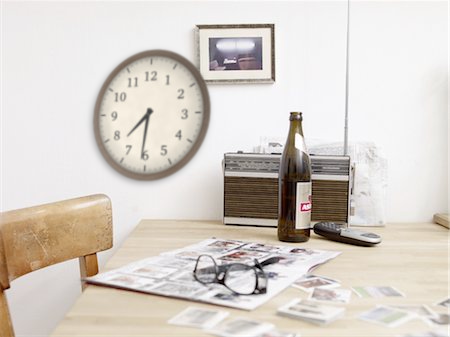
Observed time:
7:31
